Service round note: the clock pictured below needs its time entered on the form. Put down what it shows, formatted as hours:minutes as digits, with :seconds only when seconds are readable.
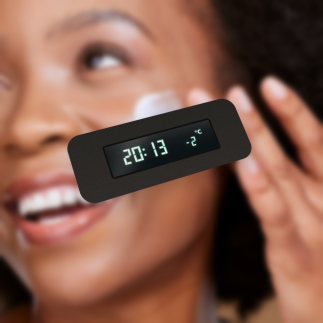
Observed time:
20:13
